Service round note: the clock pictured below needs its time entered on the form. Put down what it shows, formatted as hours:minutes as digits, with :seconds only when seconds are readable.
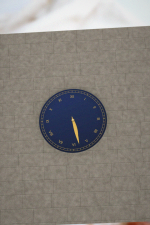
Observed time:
5:28
